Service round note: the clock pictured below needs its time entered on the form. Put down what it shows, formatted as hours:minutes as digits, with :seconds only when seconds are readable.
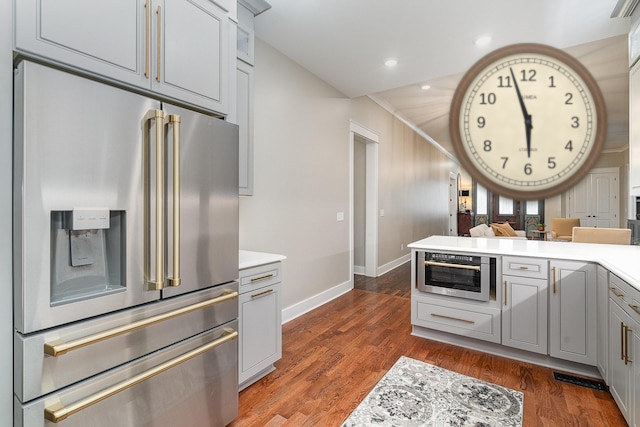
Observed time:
5:57
